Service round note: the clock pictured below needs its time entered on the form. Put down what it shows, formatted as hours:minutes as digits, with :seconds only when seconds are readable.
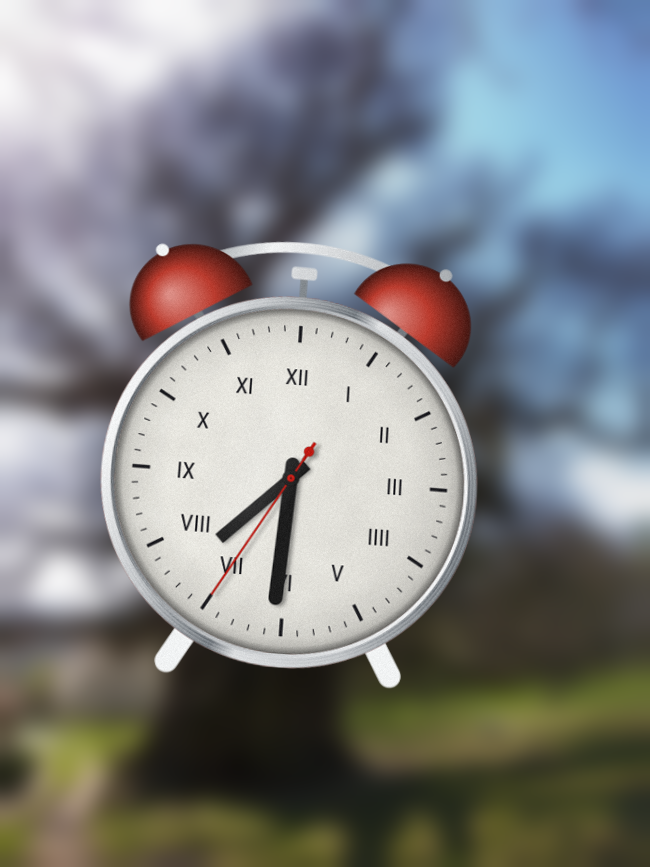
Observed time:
7:30:35
